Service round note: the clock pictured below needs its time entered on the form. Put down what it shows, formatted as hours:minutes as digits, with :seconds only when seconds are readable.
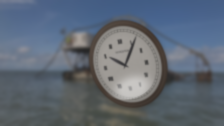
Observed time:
10:06
